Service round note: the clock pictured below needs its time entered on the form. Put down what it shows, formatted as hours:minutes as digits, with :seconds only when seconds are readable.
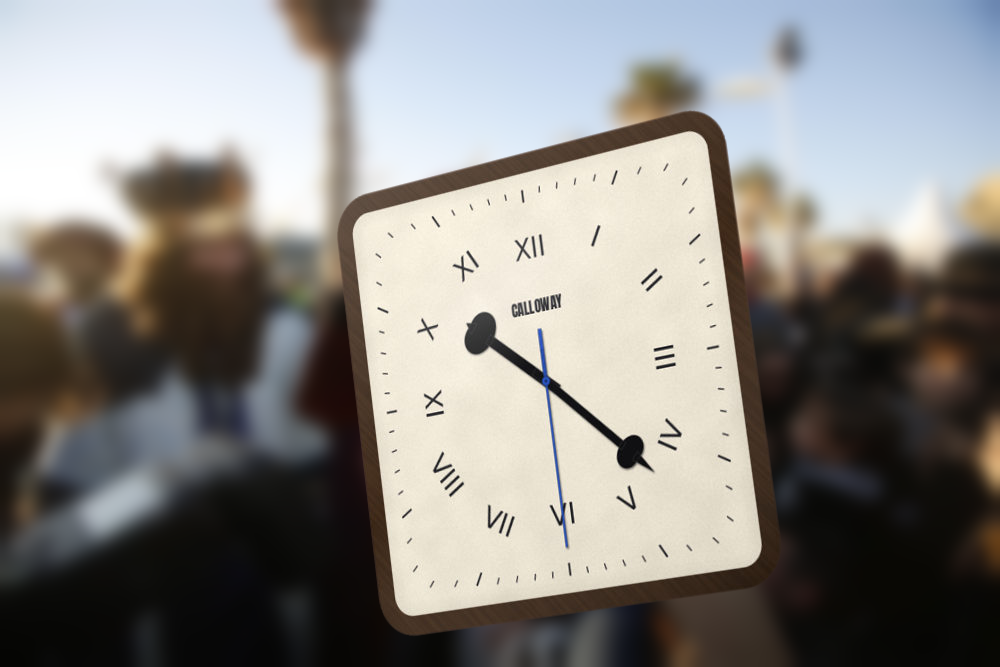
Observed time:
10:22:30
